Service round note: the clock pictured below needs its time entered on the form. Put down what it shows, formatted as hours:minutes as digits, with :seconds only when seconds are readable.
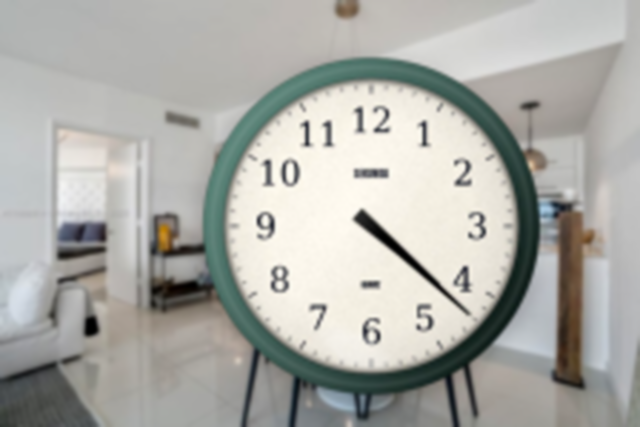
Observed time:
4:22
